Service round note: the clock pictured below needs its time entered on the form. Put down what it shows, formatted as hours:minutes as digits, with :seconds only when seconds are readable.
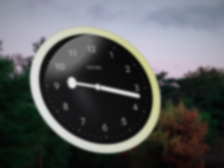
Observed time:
9:17
